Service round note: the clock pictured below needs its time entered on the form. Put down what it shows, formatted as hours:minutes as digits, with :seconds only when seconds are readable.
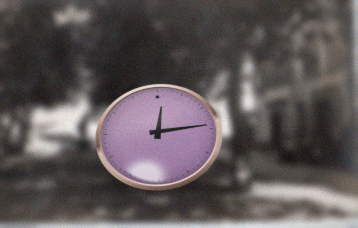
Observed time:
12:14
